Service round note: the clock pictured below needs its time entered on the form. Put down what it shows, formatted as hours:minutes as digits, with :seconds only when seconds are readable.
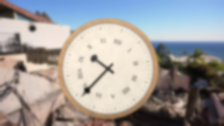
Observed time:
9:34
